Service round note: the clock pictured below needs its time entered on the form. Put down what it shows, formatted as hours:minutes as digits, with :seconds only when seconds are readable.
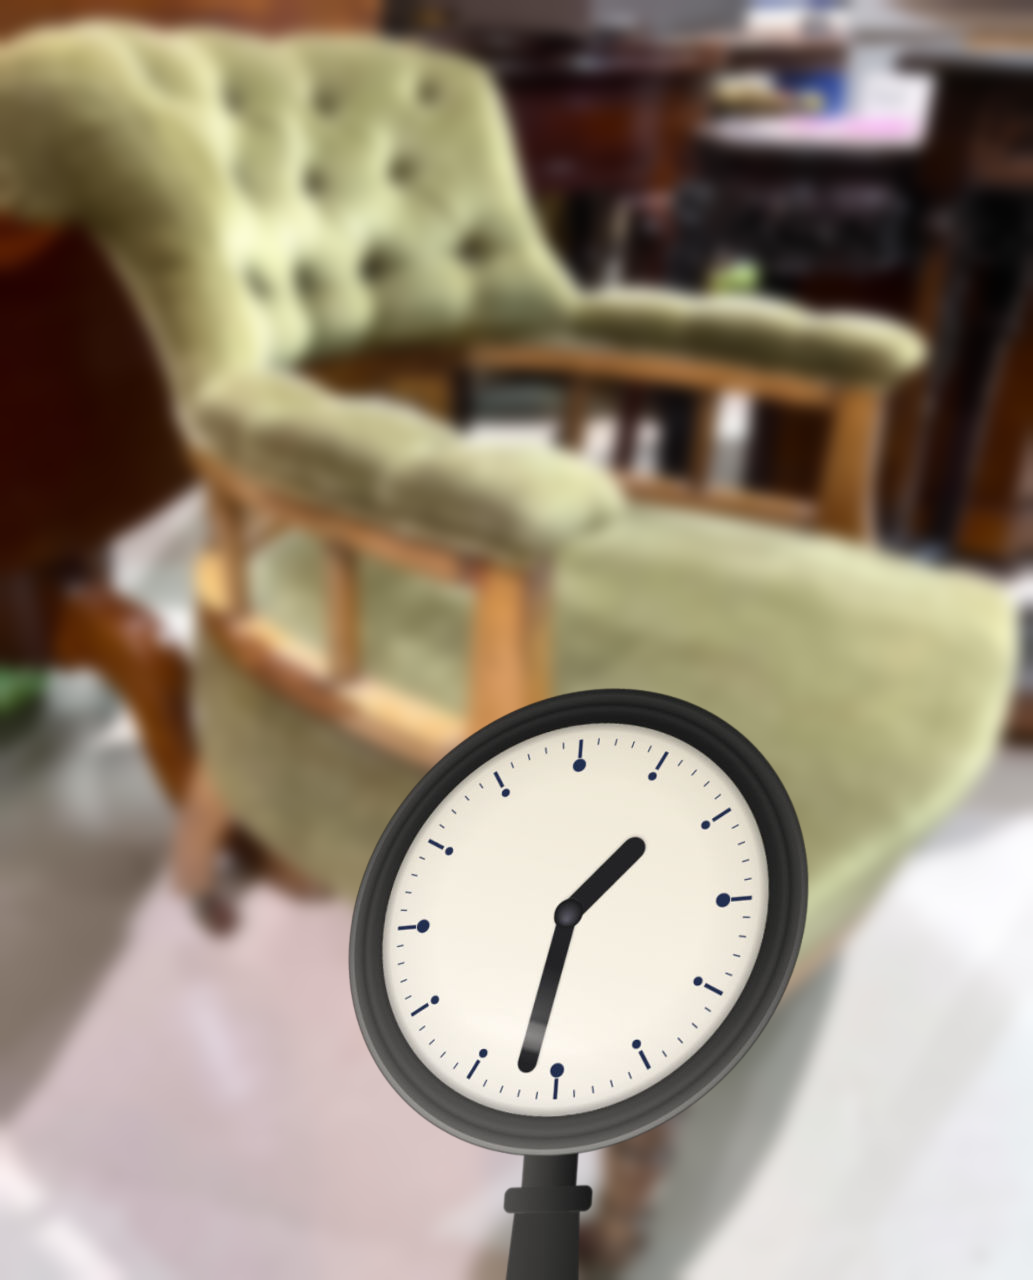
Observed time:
1:32
